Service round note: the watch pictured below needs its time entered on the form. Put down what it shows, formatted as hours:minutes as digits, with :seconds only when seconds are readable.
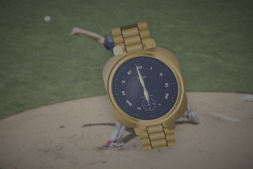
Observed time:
5:59
